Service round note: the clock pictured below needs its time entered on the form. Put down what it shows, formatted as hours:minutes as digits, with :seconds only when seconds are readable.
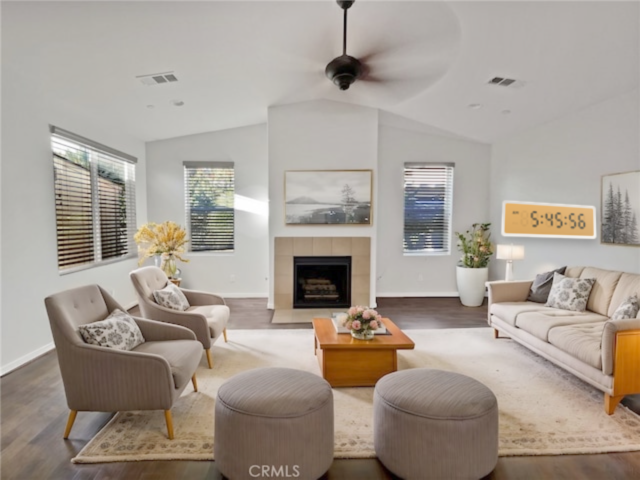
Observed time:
5:45:56
